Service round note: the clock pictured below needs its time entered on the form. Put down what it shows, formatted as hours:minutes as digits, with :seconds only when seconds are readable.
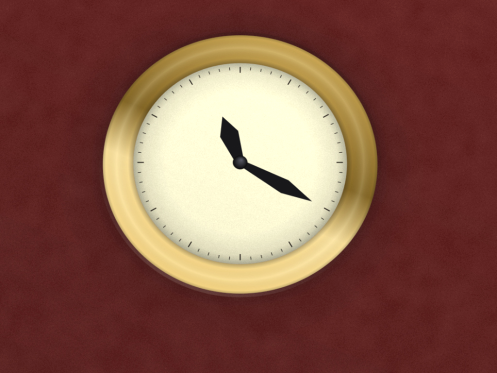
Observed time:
11:20
